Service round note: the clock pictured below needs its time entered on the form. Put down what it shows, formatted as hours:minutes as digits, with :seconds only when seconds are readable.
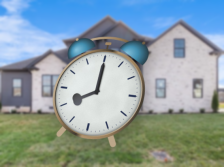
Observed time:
8:00
